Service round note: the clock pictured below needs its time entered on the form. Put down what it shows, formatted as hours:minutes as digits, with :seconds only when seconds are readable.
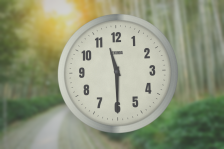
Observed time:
11:30
